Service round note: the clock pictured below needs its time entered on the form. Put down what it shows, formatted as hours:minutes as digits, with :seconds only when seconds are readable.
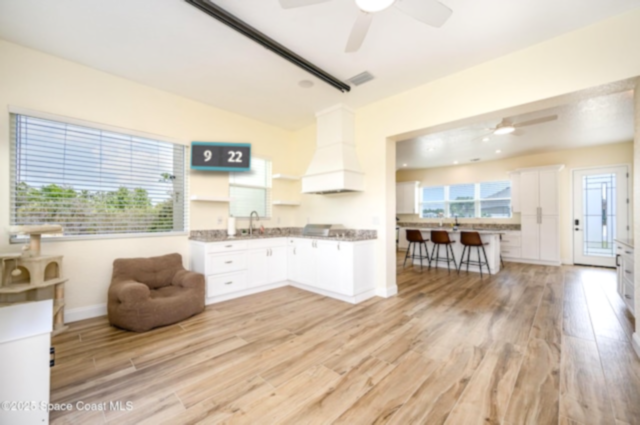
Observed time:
9:22
